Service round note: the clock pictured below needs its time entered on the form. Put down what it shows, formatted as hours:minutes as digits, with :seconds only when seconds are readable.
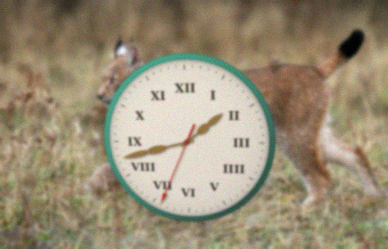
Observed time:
1:42:34
